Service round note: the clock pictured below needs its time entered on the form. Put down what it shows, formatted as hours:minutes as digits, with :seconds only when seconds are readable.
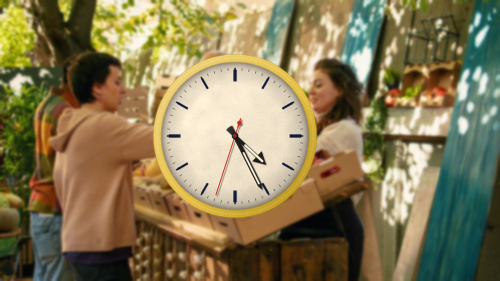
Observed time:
4:25:33
